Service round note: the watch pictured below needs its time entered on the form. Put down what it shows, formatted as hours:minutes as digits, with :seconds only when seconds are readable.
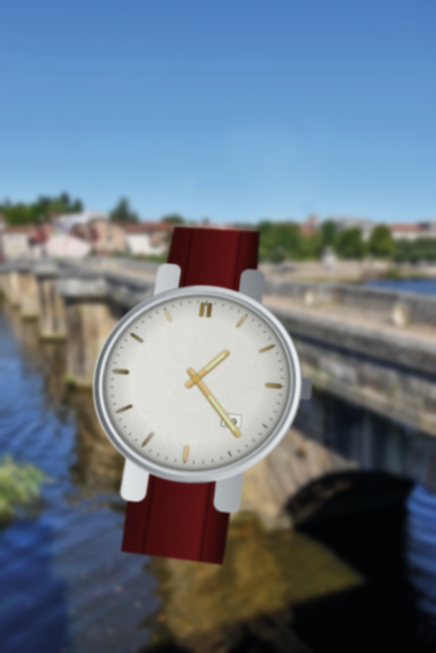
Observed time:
1:23
